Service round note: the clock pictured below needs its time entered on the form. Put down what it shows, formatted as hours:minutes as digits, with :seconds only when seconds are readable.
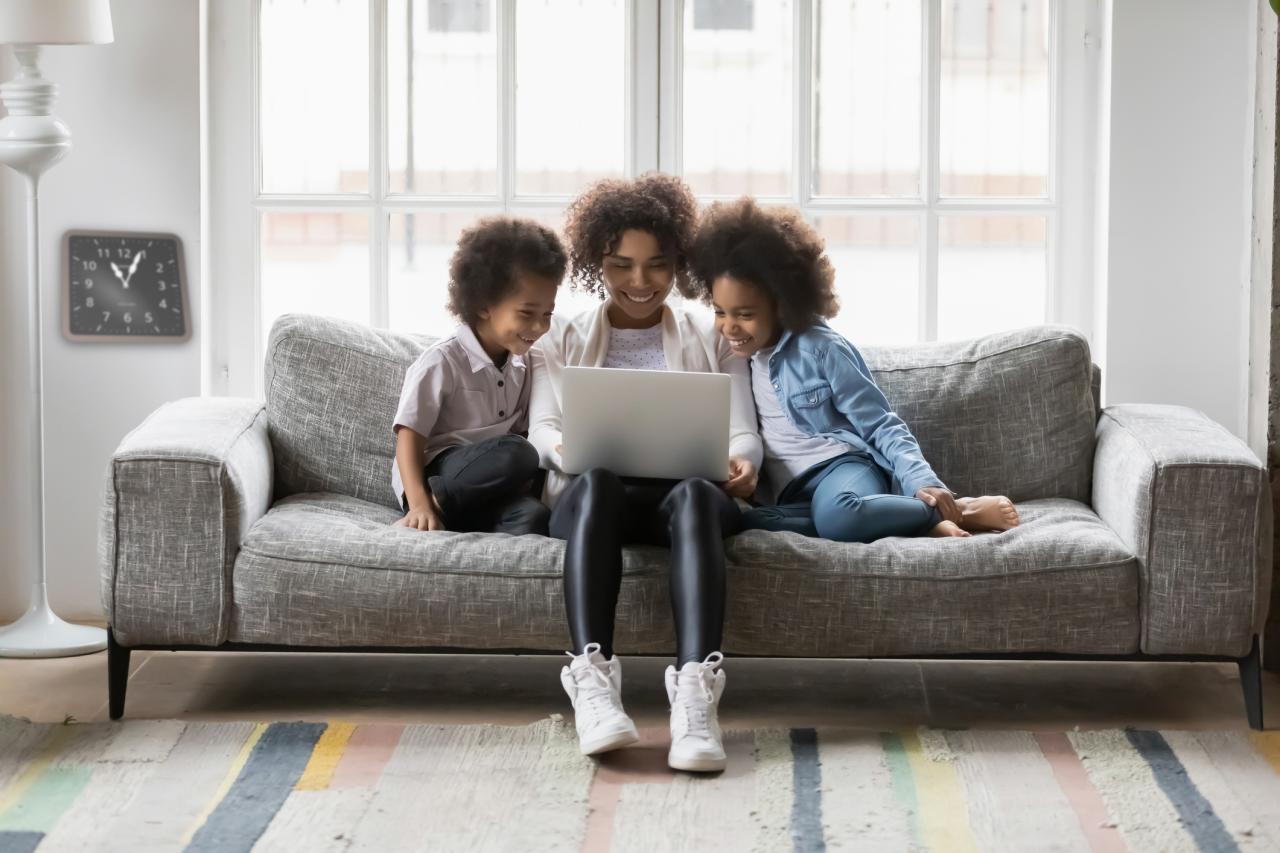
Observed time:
11:04
